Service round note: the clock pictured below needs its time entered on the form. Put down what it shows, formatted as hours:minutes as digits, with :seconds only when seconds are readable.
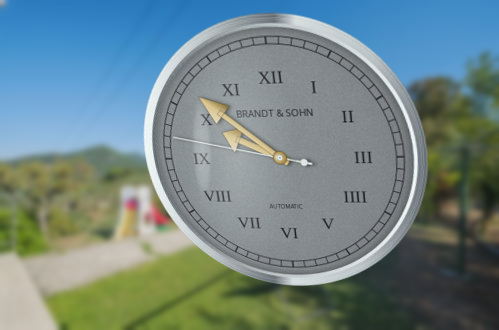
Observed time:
9:51:47
